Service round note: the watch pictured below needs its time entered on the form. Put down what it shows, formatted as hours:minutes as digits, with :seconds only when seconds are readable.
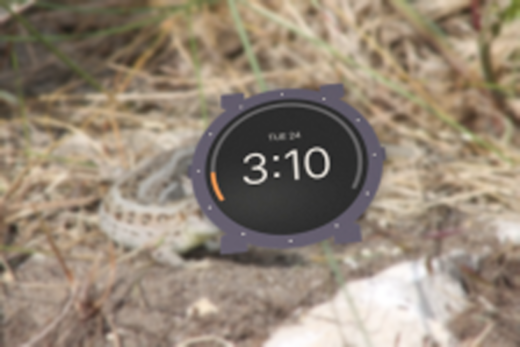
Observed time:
3:10
